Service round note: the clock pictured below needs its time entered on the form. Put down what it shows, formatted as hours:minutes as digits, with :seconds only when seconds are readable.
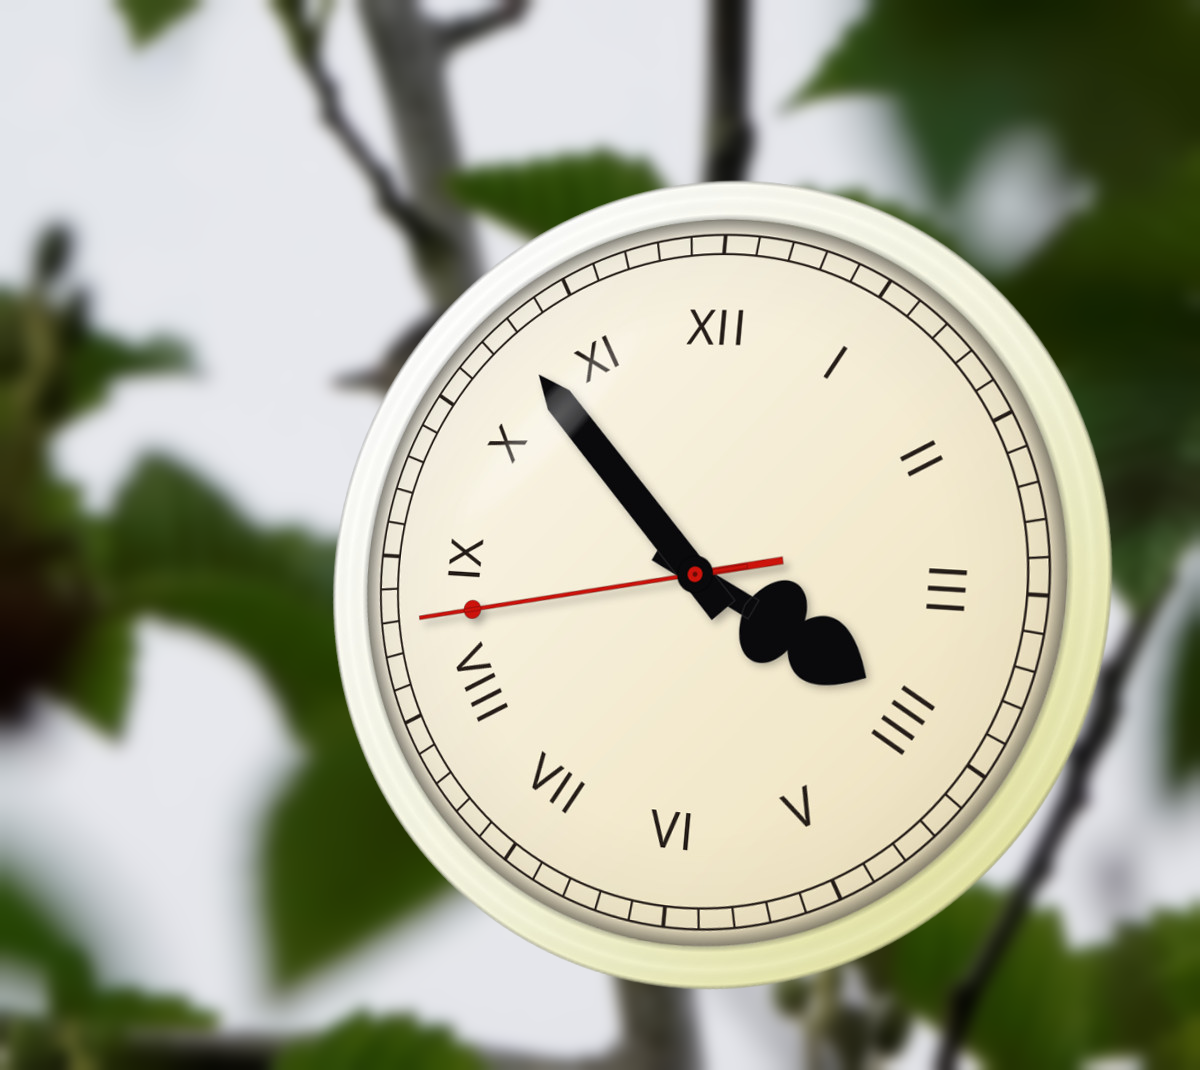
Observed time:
3:52:43
